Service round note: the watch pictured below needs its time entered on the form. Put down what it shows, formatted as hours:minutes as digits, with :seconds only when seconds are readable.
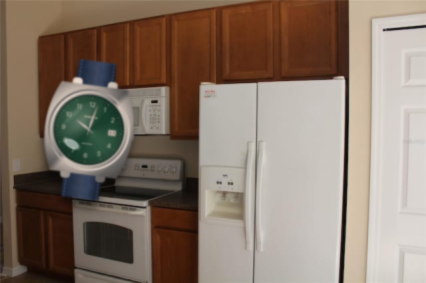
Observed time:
10:02
